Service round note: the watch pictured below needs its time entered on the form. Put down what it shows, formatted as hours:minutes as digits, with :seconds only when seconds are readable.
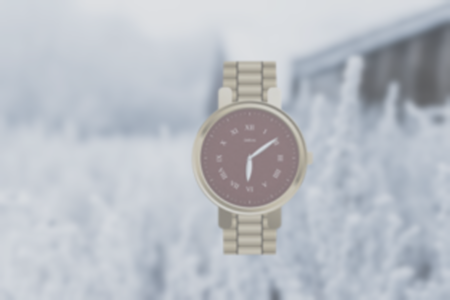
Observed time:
6:09
